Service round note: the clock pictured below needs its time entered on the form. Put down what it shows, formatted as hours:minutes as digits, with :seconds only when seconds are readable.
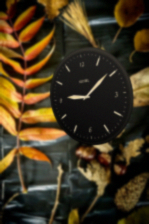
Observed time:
9:09
